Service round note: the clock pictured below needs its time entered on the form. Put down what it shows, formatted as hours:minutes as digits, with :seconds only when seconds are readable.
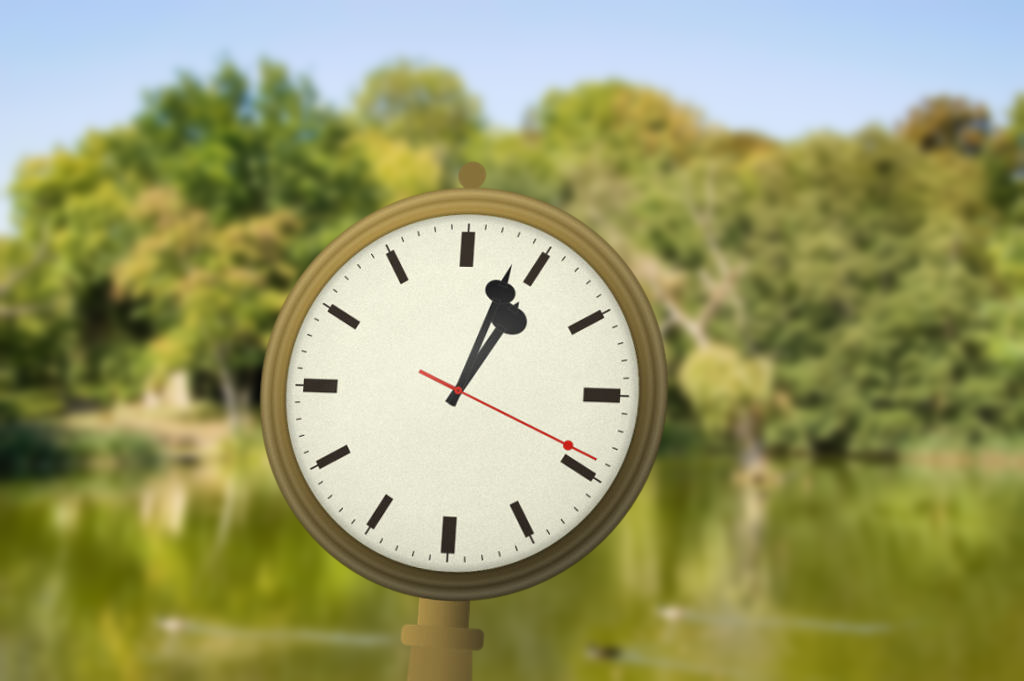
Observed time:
1:03:19
